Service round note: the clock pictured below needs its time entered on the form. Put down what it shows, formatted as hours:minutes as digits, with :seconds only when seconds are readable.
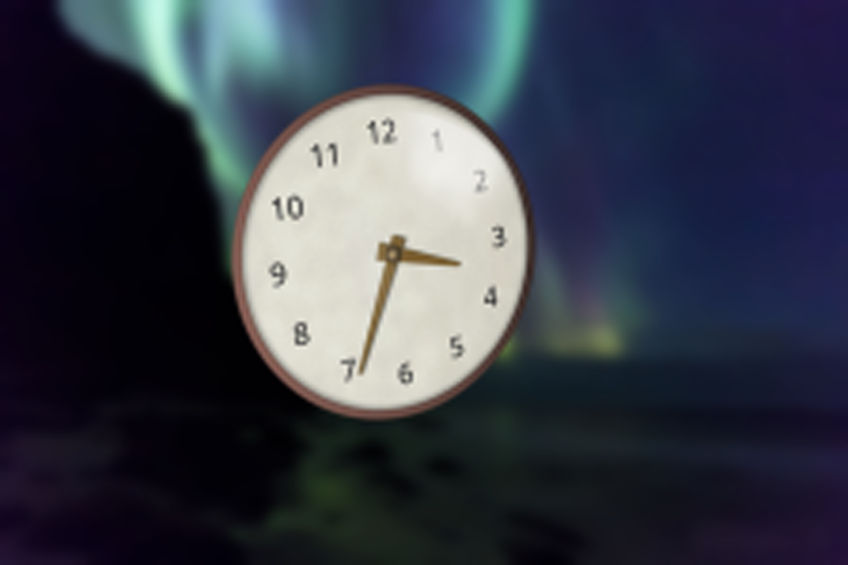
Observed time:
3:34
